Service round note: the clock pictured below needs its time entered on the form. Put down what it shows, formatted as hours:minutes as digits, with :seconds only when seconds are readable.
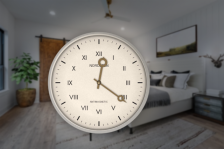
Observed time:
12:21
